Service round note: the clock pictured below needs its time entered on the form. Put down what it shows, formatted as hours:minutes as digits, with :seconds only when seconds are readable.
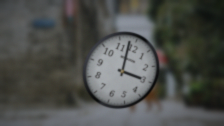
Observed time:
2:58
